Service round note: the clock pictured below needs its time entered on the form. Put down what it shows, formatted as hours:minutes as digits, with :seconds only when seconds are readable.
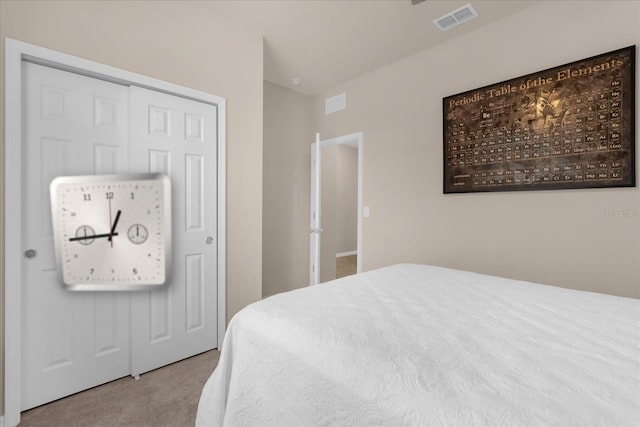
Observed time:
12:44
